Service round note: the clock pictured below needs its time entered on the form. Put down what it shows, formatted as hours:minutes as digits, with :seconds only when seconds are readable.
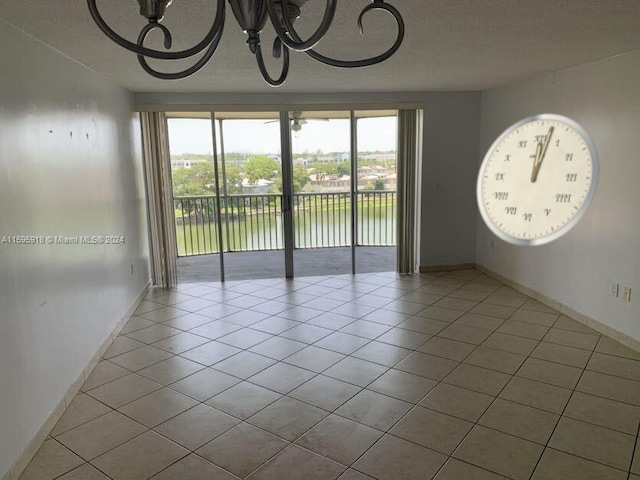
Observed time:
12:02
